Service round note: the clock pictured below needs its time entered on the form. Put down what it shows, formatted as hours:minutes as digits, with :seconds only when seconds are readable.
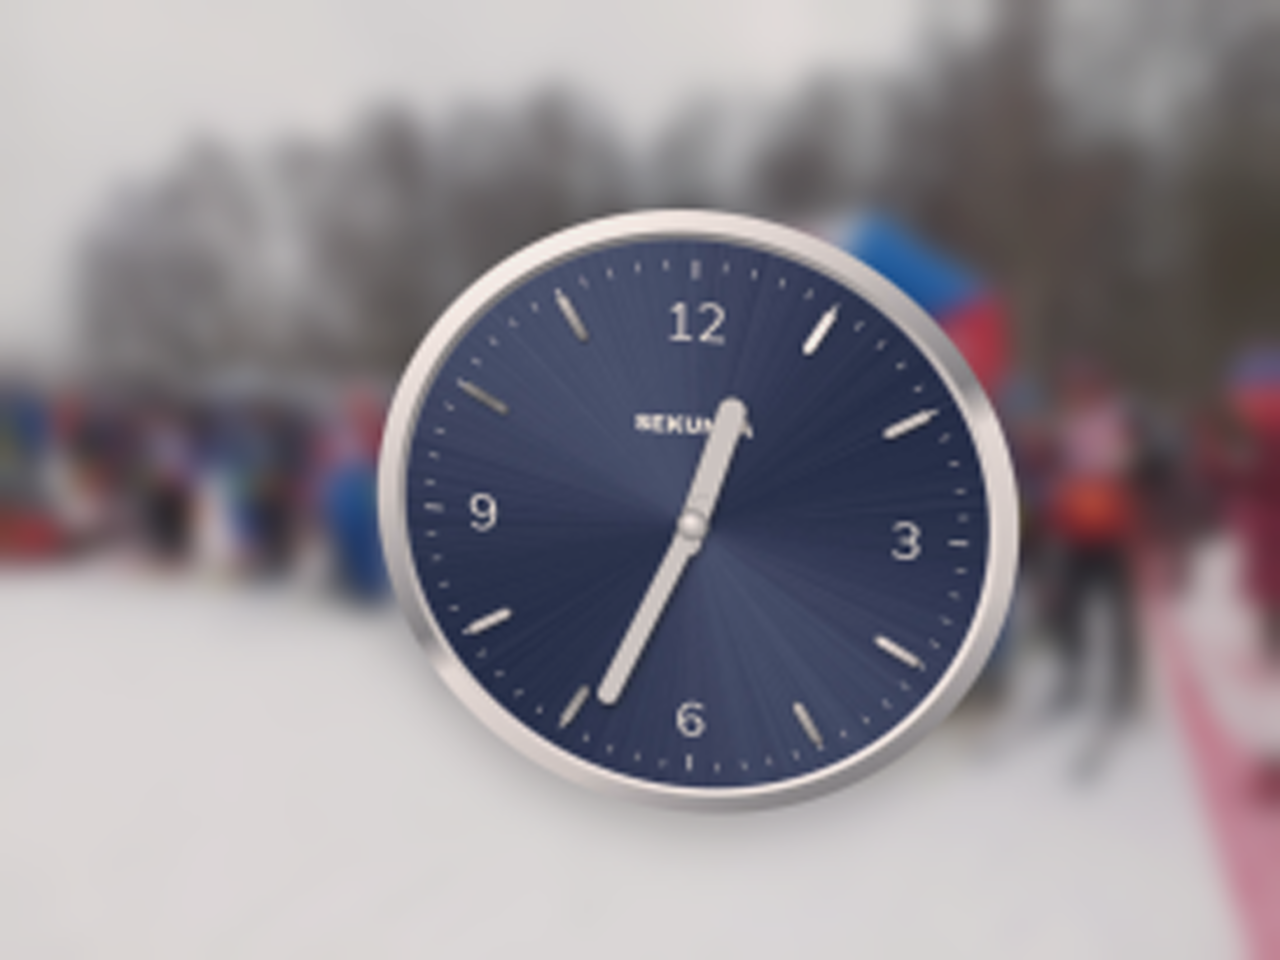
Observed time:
12:34
